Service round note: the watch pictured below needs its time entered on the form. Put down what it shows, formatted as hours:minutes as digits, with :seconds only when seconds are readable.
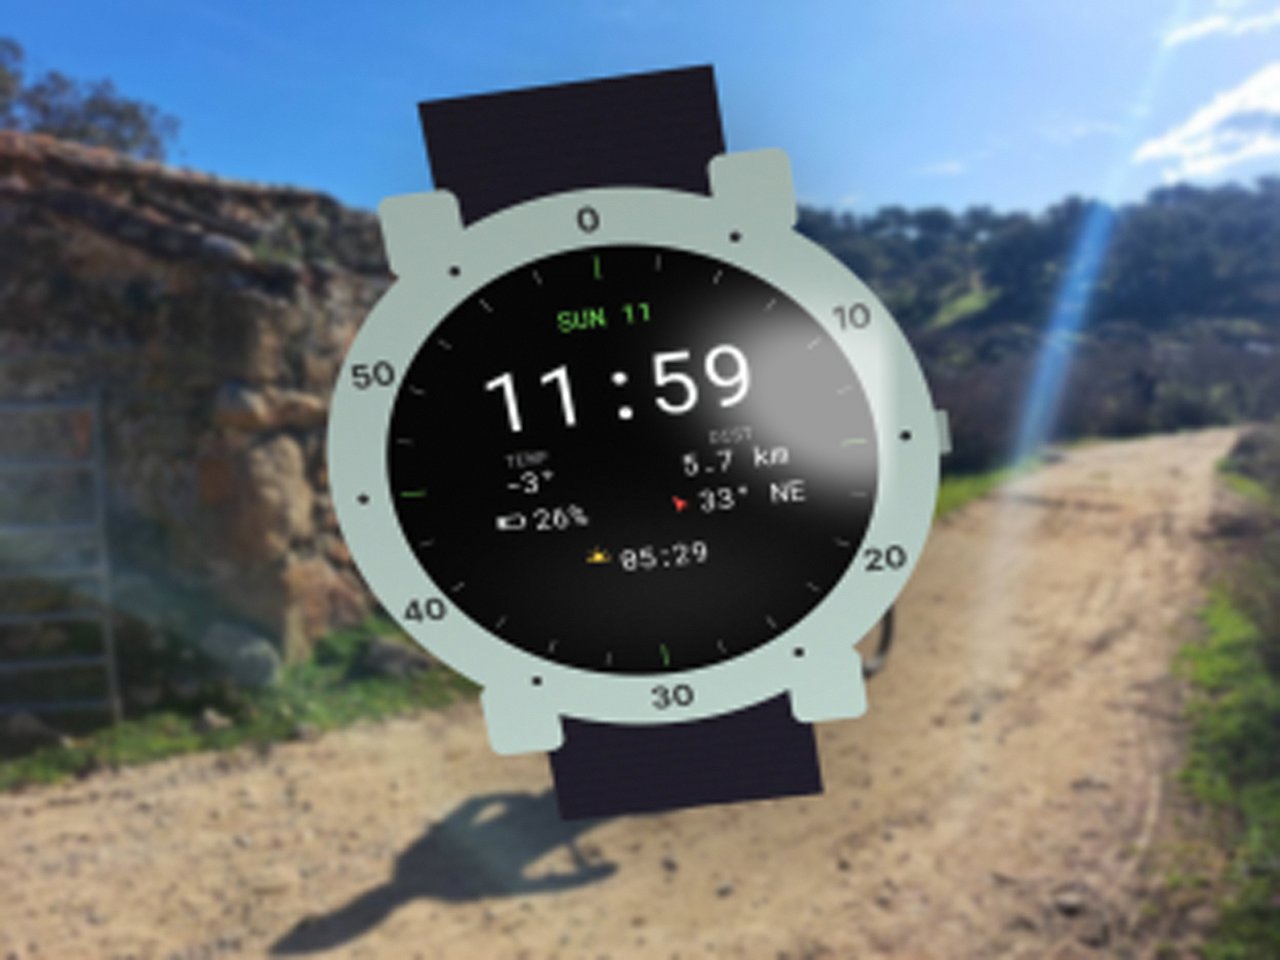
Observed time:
11:59
